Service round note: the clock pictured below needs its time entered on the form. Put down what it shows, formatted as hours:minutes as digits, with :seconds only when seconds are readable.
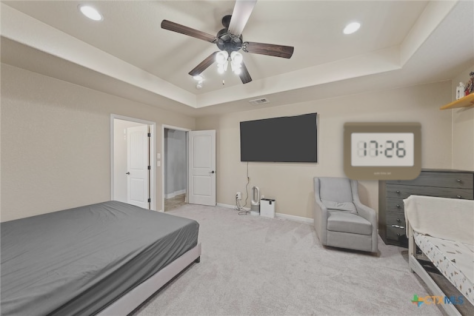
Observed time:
17:26
